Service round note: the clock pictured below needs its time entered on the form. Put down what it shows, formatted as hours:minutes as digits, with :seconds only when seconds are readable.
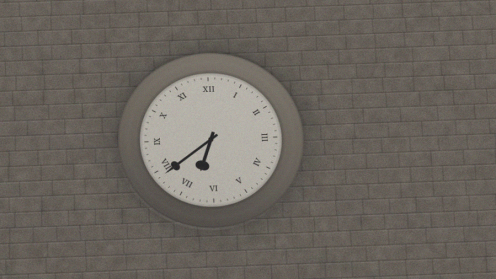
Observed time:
6:39
